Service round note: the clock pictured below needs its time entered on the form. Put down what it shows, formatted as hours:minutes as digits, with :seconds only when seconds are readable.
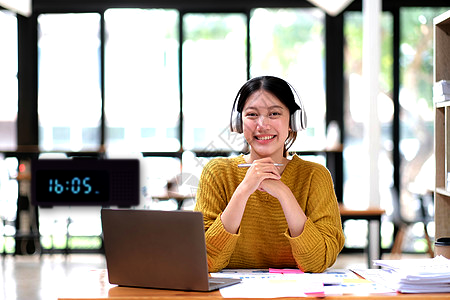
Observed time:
16:05
